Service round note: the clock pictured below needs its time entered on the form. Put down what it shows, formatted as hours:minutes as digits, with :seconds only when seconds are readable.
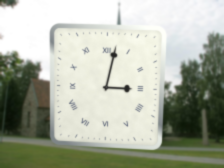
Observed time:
3:02
